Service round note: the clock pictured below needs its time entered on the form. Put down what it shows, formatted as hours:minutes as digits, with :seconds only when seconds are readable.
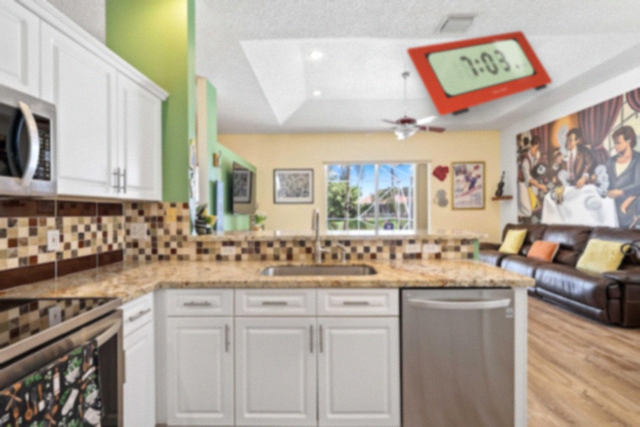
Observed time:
7:03
